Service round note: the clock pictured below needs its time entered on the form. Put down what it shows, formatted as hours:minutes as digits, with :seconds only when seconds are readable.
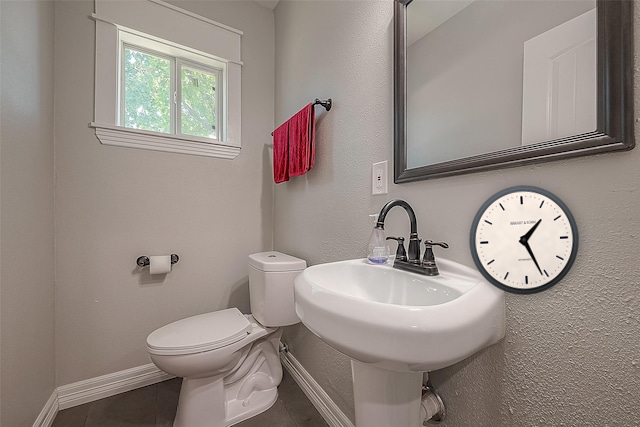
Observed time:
1:26
